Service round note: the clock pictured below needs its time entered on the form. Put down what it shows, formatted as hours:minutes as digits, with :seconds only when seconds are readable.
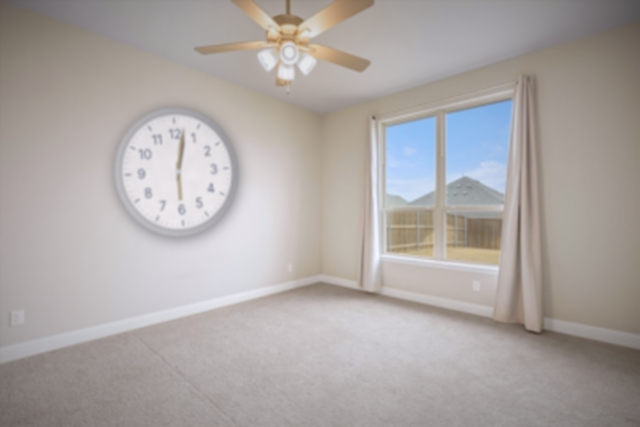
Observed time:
6:02
